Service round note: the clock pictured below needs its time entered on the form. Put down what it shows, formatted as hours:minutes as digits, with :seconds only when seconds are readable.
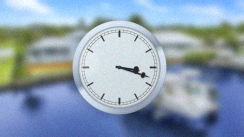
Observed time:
3:18
